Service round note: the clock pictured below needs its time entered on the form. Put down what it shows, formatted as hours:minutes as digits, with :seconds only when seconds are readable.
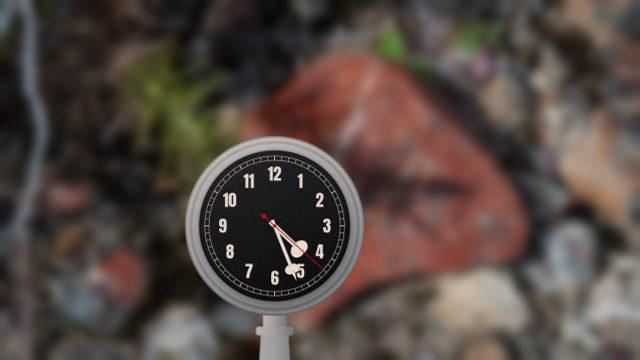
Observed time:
4:26:22
